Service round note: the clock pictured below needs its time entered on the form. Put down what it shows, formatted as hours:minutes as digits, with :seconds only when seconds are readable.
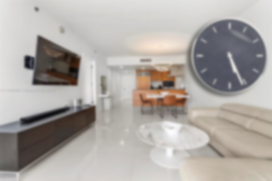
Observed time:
5:26
